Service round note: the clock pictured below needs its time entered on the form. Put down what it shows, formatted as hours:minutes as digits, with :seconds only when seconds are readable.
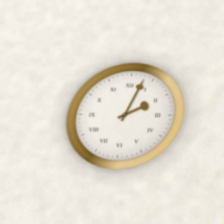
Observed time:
2:03
